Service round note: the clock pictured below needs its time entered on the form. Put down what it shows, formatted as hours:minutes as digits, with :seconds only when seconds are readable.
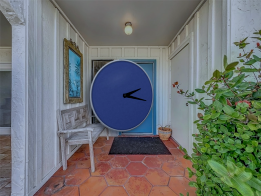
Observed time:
2:17
